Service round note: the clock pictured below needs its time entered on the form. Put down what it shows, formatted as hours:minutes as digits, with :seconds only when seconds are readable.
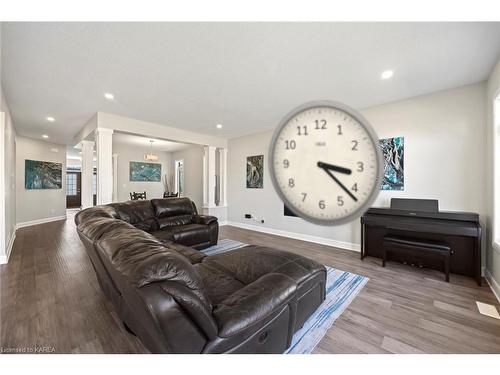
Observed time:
3:22
